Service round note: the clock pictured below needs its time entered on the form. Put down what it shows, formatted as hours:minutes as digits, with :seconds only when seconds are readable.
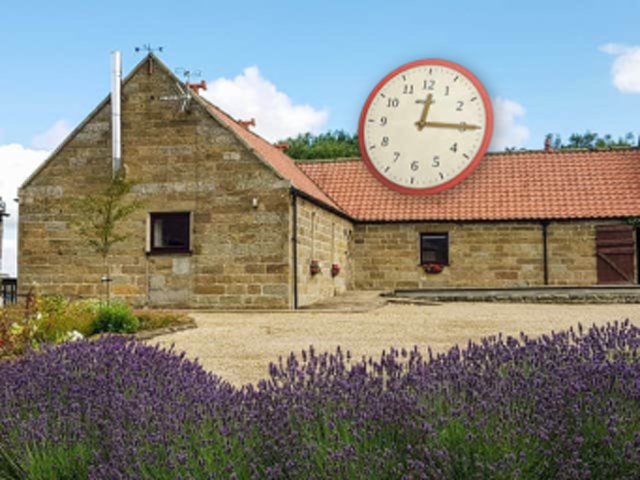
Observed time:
12:15
